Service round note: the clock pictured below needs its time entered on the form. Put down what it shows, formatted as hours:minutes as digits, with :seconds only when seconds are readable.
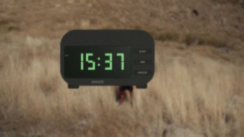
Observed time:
15:37
